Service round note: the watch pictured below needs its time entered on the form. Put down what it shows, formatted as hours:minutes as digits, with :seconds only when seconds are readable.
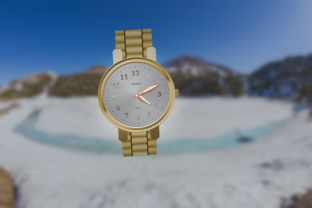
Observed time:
4:11
